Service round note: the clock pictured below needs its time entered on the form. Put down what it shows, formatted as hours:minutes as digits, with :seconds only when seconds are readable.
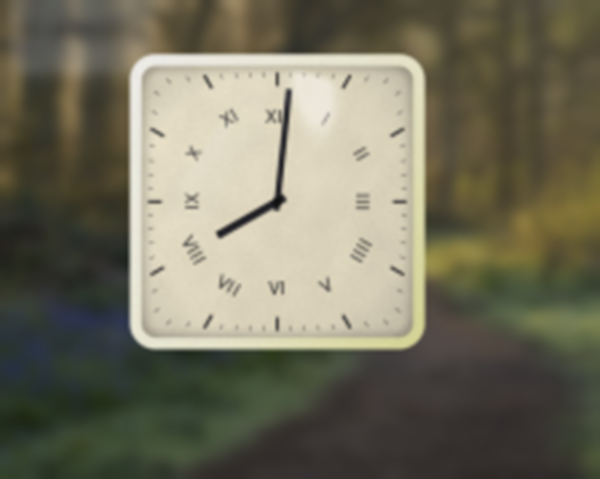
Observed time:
8:01
